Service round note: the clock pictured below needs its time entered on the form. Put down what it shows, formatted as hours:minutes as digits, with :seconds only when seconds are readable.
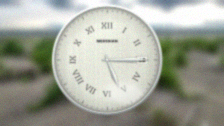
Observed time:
5:15
